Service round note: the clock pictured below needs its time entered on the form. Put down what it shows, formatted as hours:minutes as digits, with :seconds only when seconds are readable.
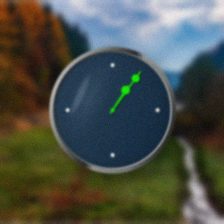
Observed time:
1:06
